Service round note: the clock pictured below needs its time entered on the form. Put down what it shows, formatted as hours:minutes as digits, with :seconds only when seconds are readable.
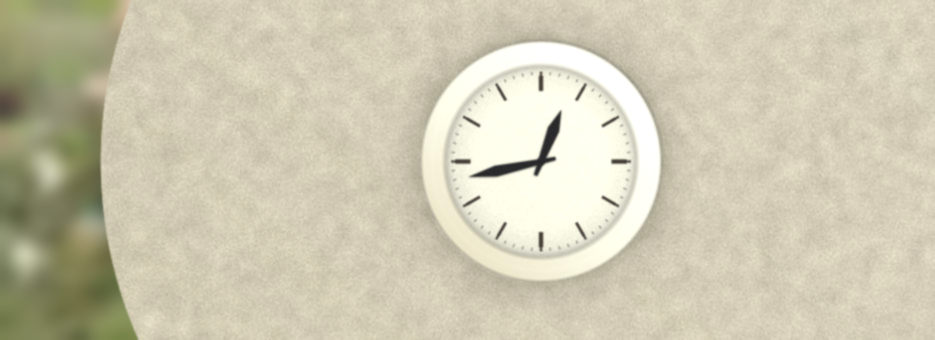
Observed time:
12:43
